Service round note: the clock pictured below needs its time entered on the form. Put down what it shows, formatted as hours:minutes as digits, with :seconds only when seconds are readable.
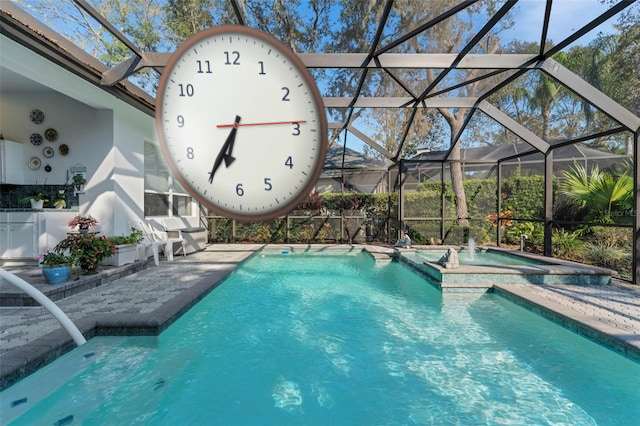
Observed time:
6:35:14
